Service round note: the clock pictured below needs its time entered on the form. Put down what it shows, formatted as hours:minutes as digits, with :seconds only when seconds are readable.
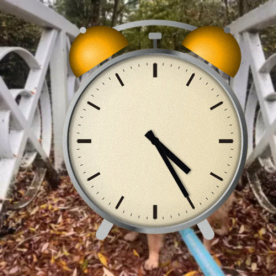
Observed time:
4:25
